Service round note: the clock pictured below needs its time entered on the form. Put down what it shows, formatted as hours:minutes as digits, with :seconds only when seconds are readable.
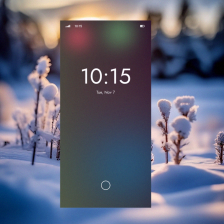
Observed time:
10:15
